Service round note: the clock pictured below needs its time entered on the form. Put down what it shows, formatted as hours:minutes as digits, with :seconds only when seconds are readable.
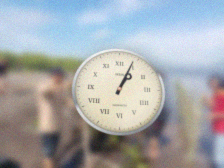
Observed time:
1:04
